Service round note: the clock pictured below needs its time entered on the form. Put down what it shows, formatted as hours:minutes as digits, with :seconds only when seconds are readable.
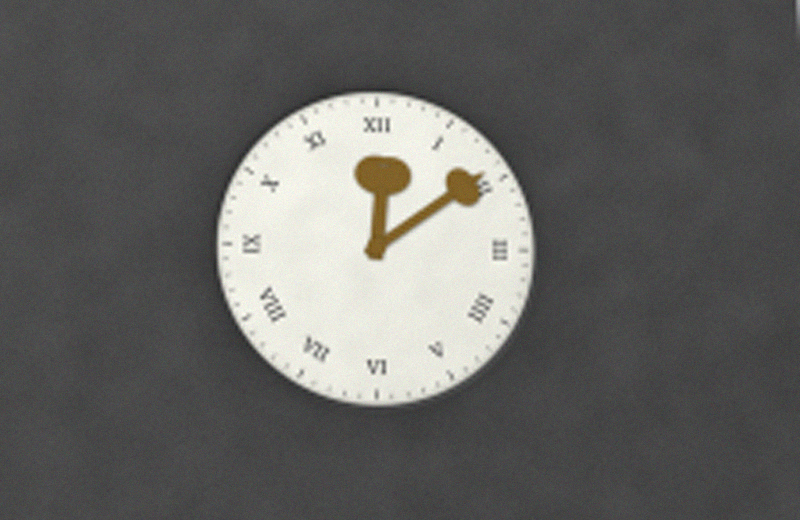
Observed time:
12:09
